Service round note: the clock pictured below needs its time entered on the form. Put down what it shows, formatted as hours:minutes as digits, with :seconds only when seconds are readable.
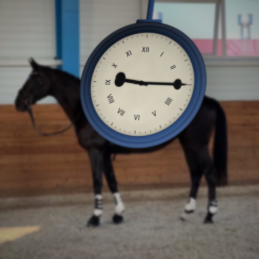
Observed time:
9:15
